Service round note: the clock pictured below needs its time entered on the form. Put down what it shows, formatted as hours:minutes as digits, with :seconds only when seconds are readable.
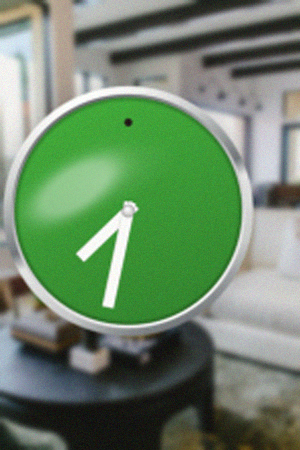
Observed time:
7:32
